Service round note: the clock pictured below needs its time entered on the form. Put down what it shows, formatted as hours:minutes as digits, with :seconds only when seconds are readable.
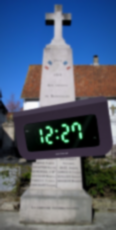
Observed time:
12:27
